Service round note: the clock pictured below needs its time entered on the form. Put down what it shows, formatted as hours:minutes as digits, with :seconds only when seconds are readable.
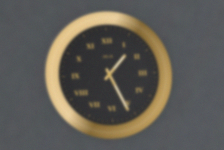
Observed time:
1:26
